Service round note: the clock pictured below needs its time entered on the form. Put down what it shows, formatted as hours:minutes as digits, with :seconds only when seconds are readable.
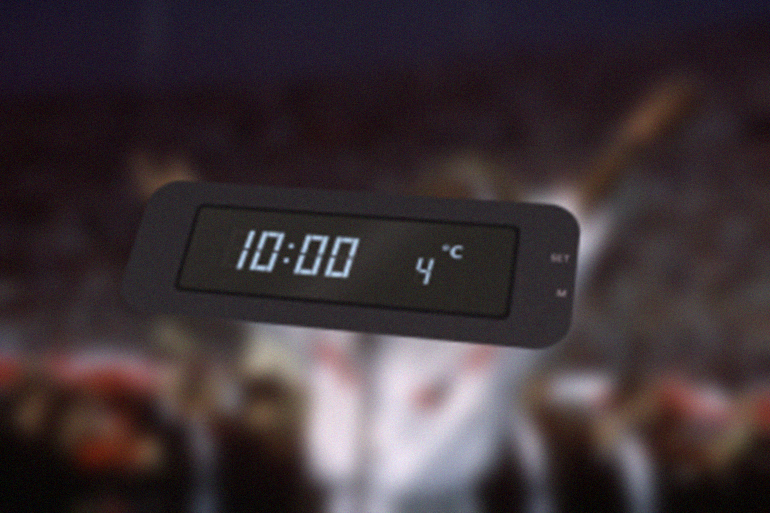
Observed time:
10:00
